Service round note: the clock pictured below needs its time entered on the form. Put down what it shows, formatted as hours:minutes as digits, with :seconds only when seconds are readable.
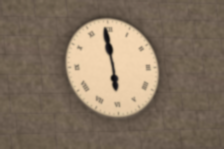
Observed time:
5:59
